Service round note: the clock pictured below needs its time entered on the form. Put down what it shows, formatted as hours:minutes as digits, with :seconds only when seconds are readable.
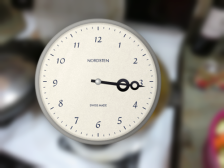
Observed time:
3:16
